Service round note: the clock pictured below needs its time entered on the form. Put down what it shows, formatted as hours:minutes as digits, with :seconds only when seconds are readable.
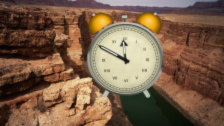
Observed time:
11:50
